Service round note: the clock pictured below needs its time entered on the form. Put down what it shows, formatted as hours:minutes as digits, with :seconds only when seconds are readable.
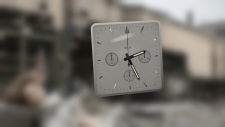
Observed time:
2:26
